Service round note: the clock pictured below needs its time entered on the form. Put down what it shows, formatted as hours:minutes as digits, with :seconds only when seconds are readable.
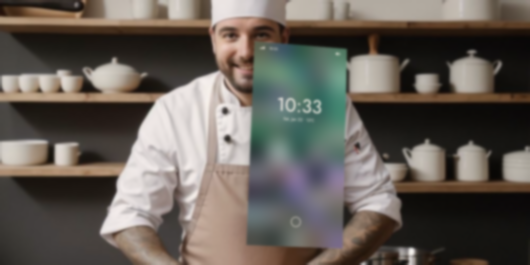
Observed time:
10:33
